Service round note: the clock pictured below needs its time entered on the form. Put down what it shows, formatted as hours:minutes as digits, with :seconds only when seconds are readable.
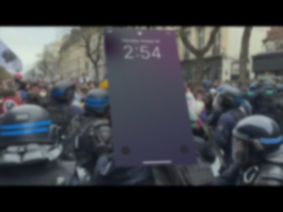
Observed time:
2:54
